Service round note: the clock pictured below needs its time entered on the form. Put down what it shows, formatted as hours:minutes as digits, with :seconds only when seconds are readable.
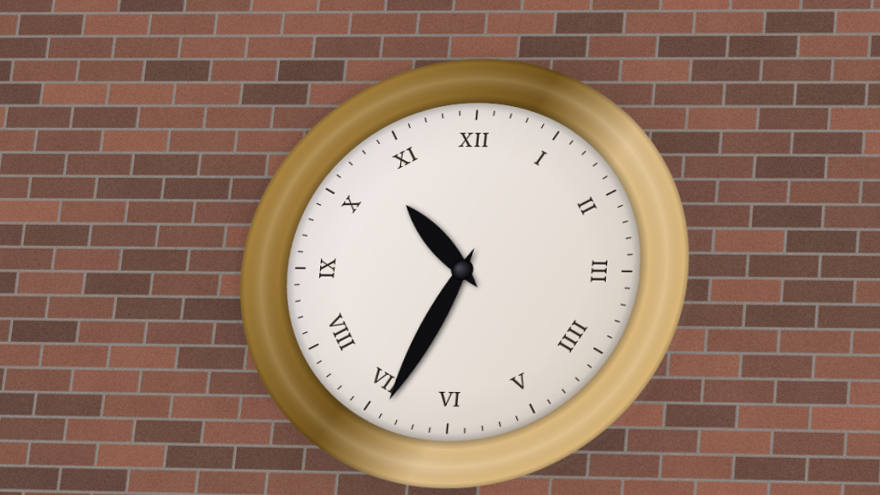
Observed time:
10:34
